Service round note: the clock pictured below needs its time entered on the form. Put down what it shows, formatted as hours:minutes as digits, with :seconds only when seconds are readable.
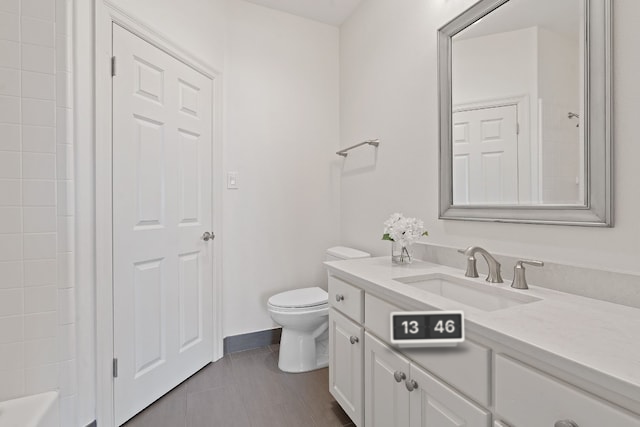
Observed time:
13:46
